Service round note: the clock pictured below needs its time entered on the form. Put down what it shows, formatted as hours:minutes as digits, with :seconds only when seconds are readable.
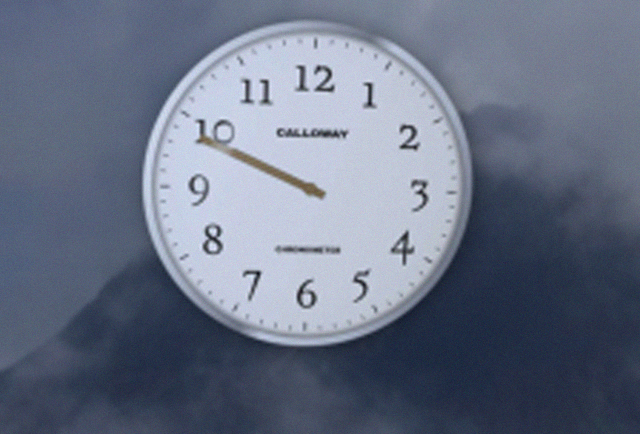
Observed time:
9:49
